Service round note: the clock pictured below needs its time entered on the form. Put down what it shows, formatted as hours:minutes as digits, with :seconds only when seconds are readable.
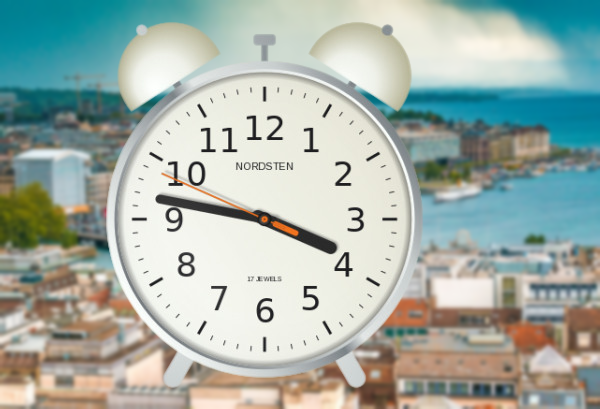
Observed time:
3:46:49
